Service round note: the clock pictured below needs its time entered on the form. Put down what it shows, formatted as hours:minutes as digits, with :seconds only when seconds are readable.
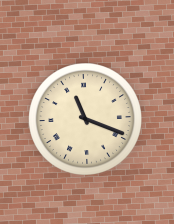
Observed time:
11:19
